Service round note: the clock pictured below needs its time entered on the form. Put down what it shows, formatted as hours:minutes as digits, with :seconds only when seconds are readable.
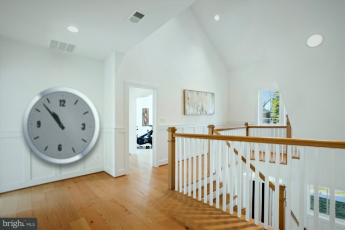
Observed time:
10:53
